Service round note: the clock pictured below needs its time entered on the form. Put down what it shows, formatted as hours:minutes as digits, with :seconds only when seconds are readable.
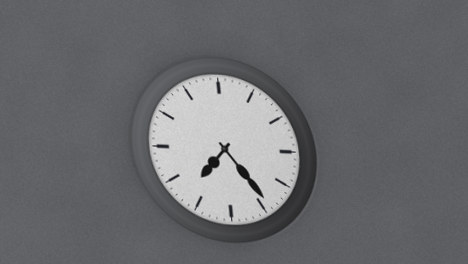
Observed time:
7:24
